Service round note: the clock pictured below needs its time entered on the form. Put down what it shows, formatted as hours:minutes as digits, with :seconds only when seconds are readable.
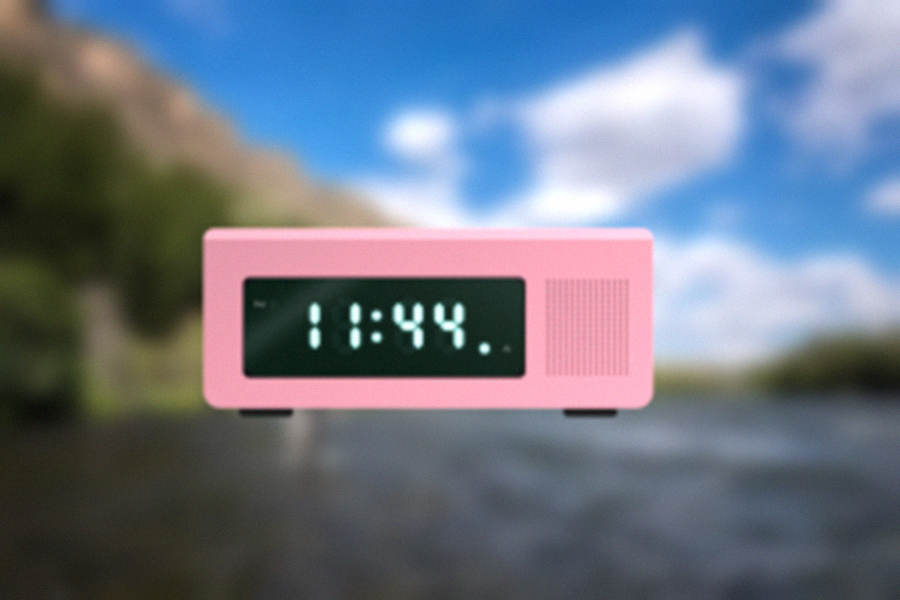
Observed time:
11:44
